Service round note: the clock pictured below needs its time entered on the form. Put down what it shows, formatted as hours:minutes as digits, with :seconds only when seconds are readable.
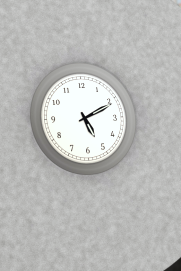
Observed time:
5:11
